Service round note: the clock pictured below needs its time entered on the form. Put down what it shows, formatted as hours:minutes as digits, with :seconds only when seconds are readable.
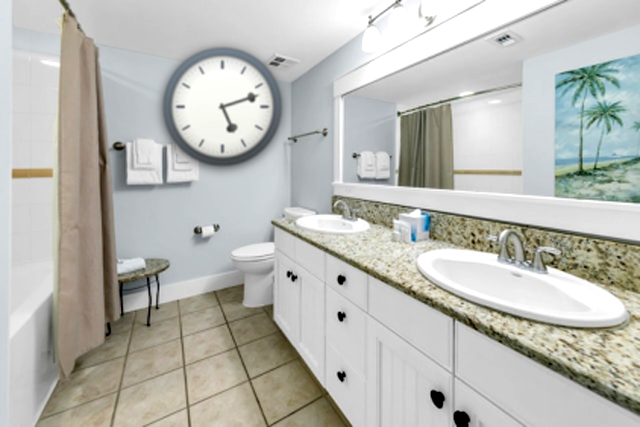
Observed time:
5:12
